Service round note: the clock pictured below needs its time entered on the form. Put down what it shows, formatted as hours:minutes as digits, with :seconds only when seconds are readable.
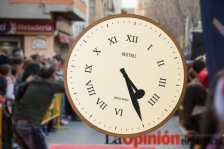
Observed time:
4:25
